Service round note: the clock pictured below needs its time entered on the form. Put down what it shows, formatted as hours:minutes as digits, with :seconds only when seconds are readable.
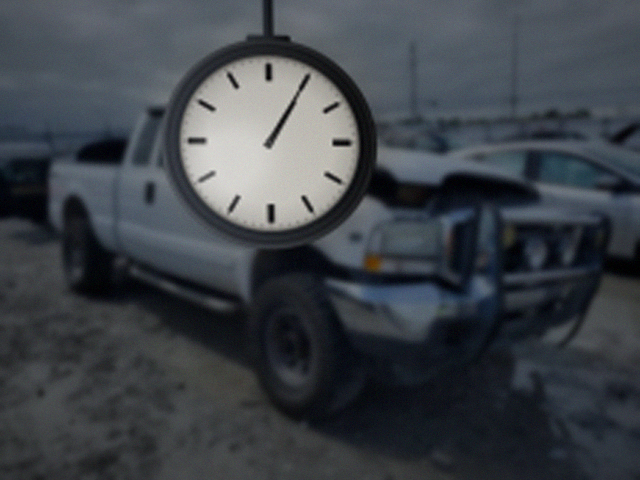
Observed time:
1:05
